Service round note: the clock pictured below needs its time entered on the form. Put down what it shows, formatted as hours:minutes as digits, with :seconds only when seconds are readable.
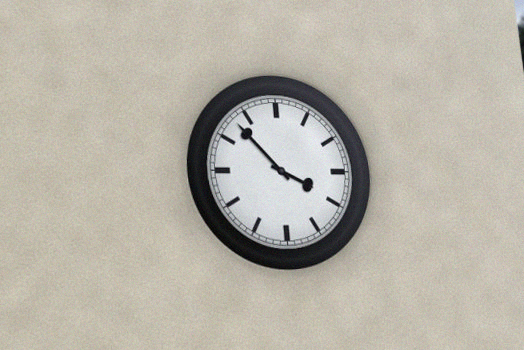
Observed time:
3:53
